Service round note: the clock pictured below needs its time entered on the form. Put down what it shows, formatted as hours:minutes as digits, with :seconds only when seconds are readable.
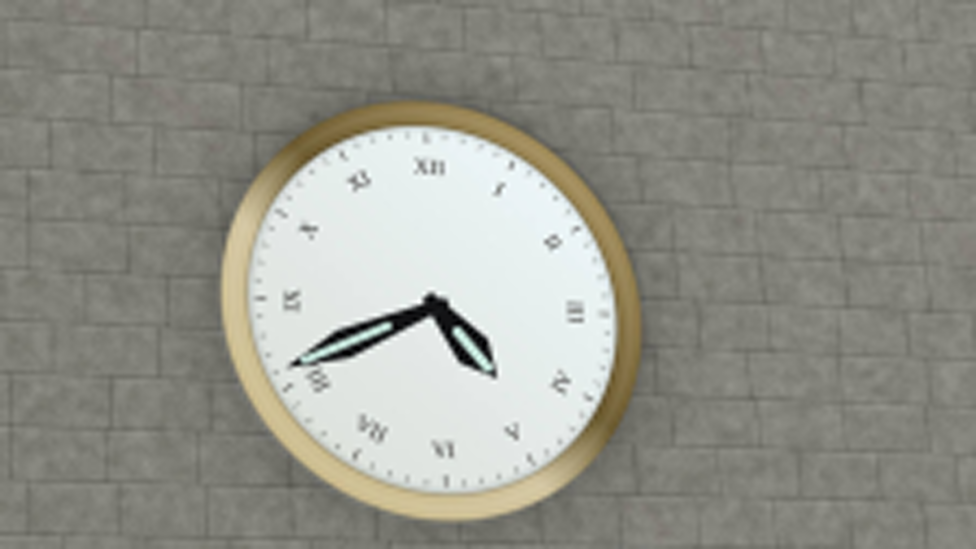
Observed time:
4:41
